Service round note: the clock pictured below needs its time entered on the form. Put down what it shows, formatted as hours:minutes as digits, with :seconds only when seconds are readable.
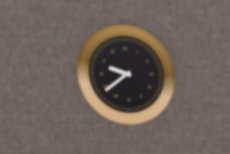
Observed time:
9:39
